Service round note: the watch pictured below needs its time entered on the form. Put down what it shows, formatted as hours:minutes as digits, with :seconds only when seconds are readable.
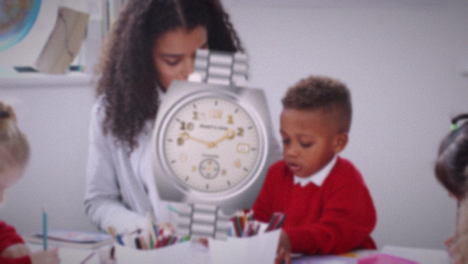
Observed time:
1:47
